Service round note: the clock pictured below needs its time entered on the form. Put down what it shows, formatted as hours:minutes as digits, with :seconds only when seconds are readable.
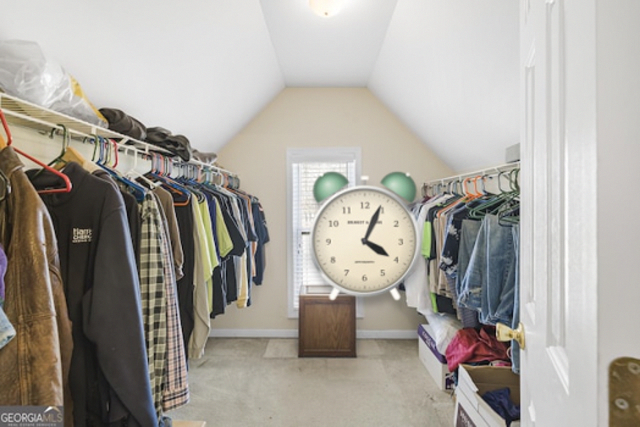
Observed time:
4:04
